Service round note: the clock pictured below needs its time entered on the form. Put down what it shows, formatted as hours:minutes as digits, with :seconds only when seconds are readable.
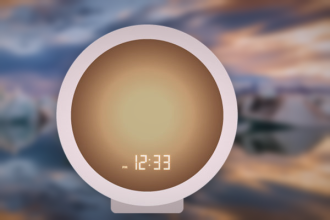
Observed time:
12:33
